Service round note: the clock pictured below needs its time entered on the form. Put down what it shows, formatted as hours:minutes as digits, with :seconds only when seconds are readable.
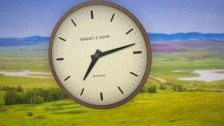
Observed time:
7:13
